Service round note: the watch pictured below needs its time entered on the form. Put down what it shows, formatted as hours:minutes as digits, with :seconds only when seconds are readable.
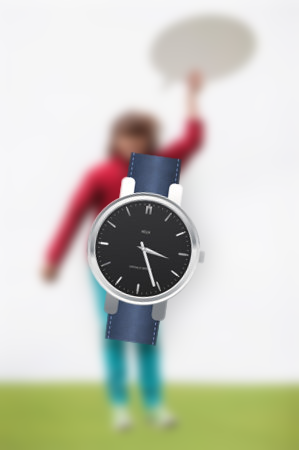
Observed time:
3:26
